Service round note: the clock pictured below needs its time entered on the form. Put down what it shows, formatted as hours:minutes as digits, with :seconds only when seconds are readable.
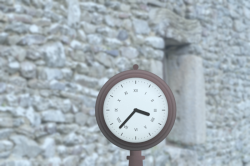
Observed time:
3:37
